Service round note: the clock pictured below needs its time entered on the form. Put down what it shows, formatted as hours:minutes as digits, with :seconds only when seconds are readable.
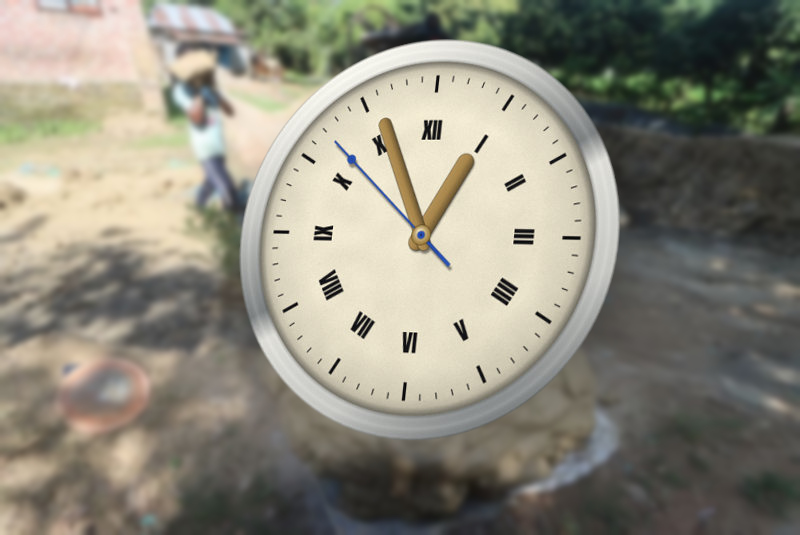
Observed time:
12:55:52
